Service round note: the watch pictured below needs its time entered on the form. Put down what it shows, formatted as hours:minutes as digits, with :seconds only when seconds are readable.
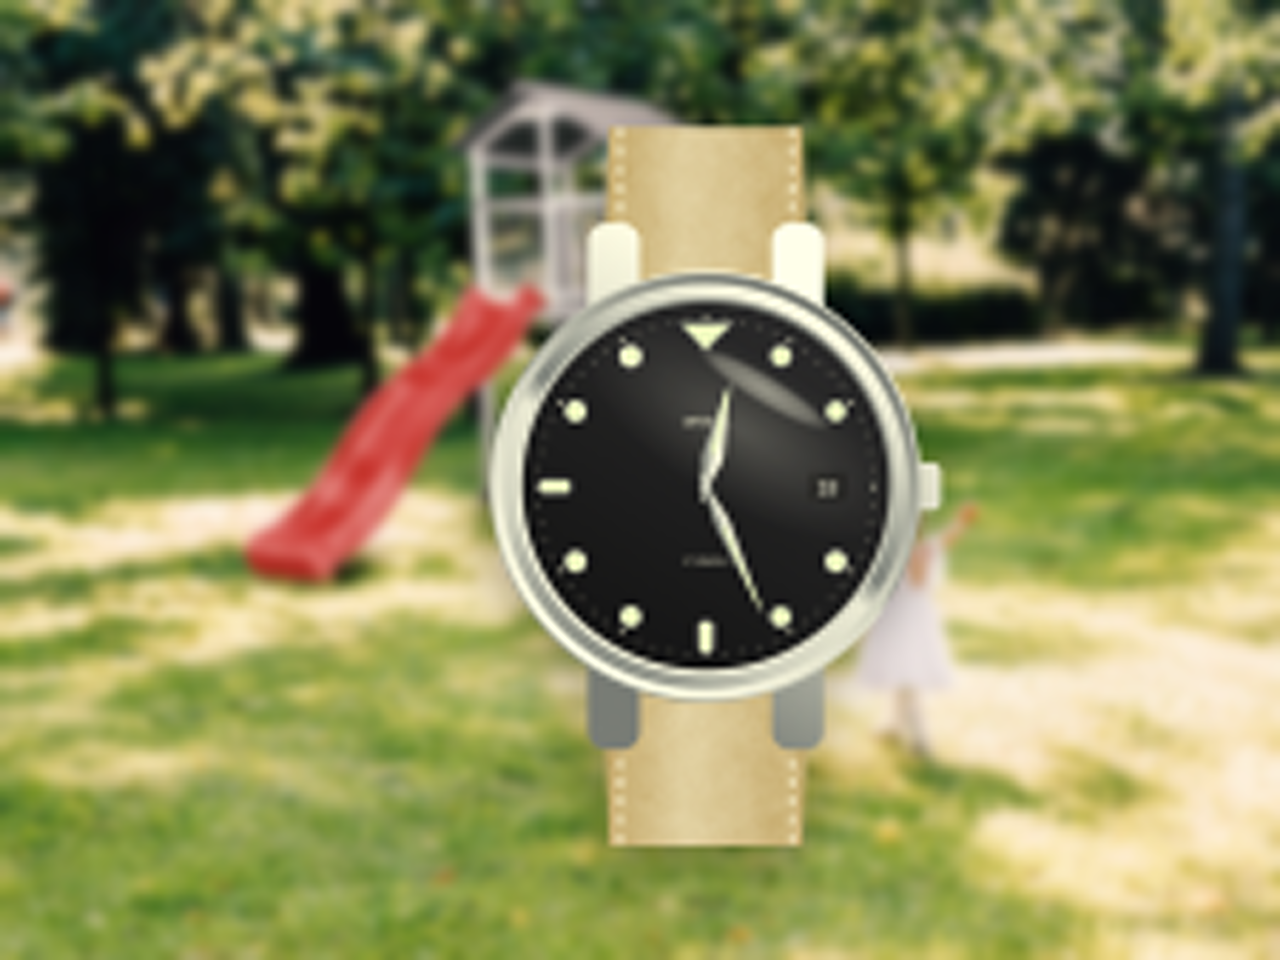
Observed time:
12:26
